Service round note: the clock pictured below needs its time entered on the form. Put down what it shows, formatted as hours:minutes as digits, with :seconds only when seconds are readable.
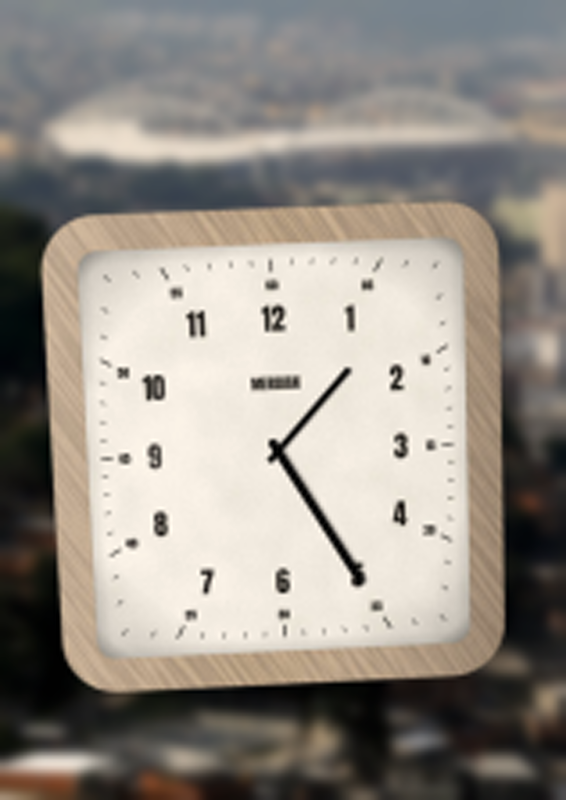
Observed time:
1:25
